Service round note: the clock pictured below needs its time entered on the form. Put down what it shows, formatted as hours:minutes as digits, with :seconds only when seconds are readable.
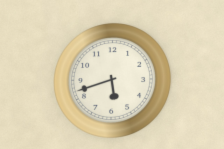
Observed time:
5:42
